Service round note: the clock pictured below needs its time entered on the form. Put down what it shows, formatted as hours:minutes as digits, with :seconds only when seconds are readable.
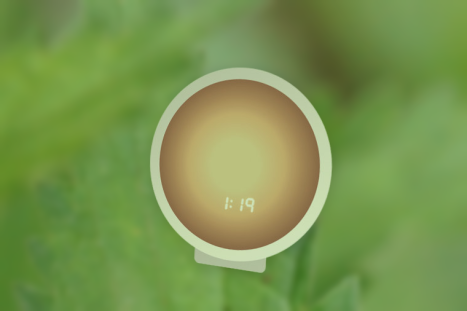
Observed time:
1:19
